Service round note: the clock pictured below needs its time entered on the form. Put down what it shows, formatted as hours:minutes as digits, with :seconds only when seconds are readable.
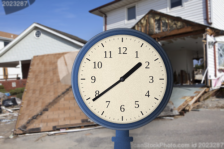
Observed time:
1:39
